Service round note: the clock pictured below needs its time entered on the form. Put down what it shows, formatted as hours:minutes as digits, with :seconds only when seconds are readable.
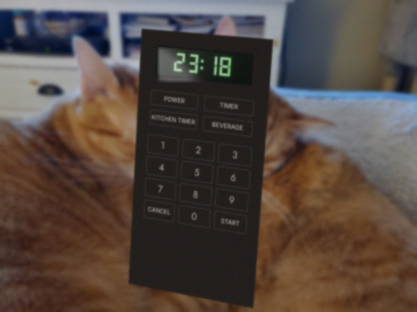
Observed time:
23:18
